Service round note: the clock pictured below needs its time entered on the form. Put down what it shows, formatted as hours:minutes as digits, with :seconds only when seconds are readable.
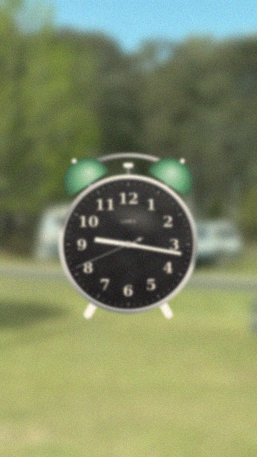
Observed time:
9:16:41
